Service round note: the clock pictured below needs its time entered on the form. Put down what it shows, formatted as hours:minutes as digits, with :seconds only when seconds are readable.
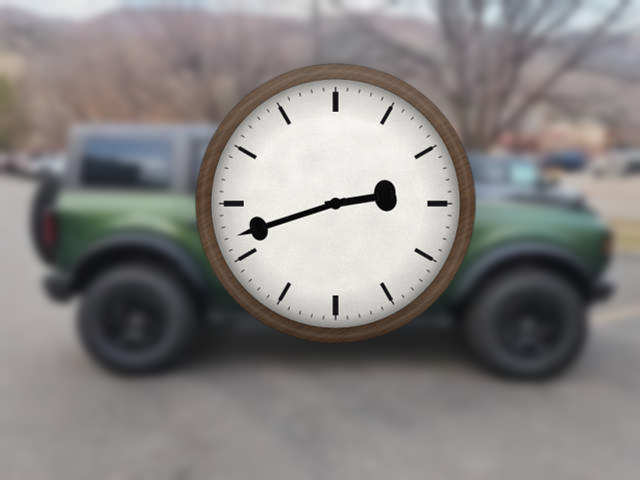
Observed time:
2:42
